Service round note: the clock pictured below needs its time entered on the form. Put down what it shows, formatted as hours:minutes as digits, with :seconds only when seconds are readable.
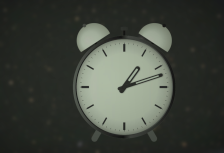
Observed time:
1:12
